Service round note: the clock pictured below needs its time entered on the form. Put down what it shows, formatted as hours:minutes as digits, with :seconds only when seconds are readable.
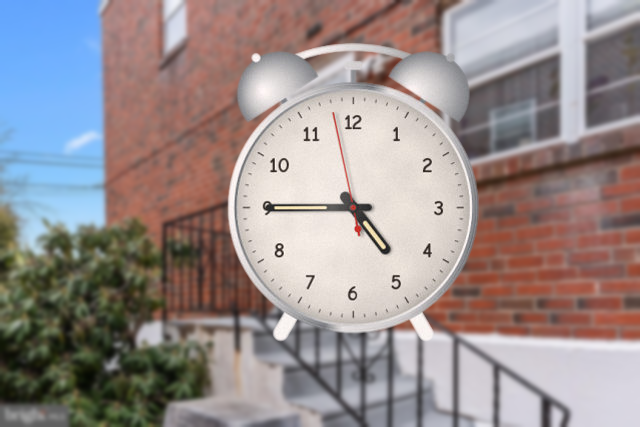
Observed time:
4:44:58
